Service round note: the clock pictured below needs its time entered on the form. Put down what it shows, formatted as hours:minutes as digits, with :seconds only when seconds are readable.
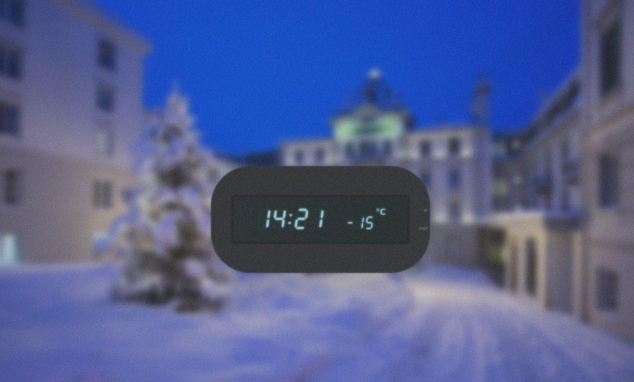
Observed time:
14:21
